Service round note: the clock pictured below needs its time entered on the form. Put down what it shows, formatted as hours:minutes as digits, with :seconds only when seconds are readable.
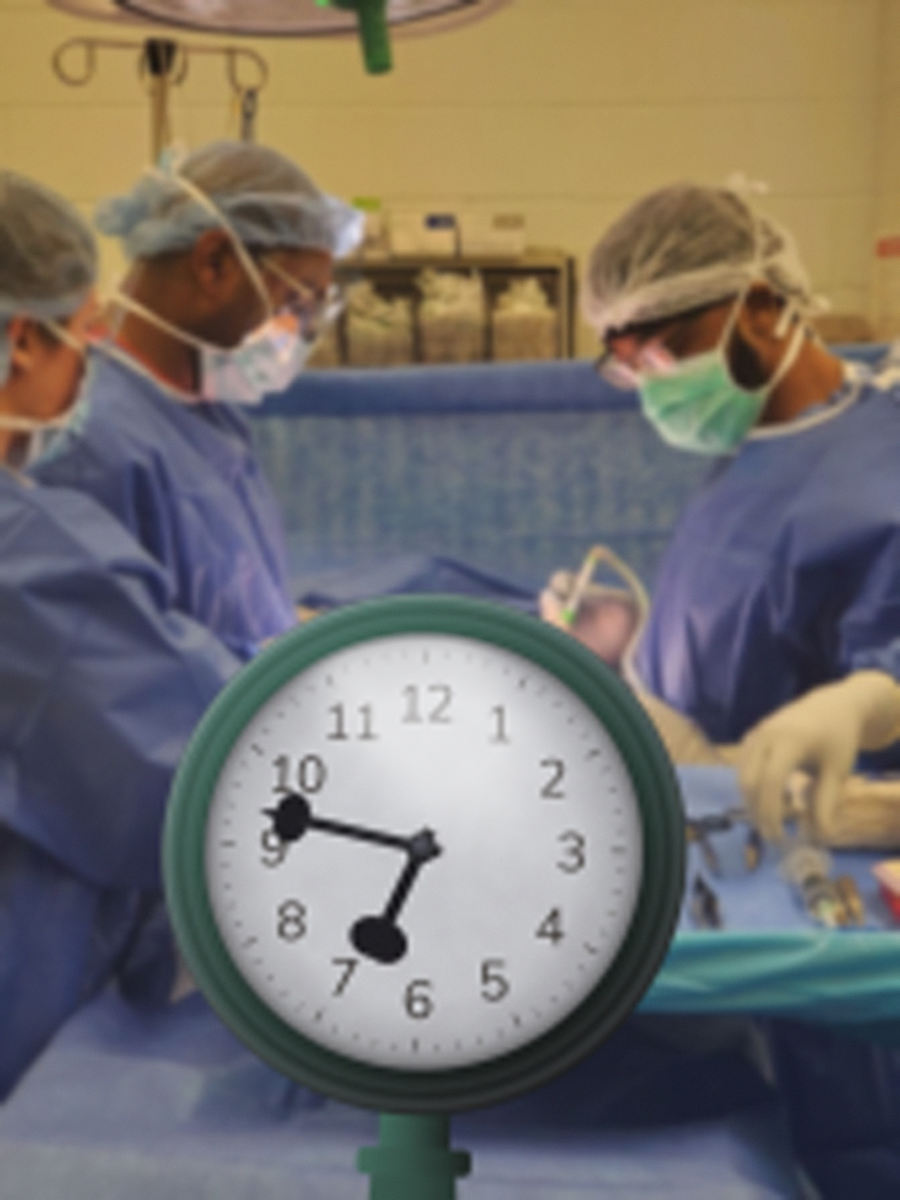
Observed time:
6:47
